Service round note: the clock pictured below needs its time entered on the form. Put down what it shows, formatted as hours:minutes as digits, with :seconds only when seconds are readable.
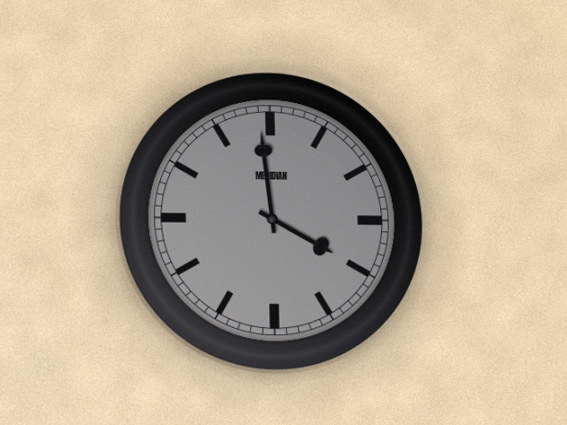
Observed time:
3:59
